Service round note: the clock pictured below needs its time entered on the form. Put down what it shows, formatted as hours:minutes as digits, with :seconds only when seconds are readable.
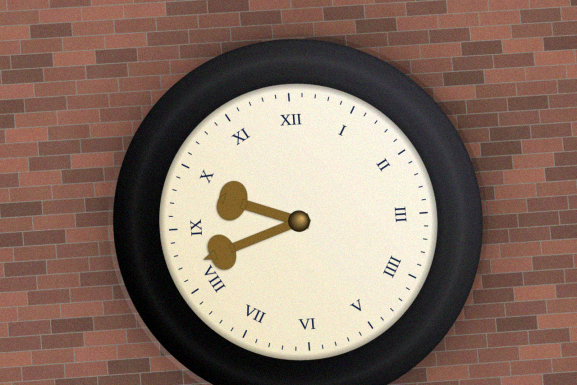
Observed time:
9:42
